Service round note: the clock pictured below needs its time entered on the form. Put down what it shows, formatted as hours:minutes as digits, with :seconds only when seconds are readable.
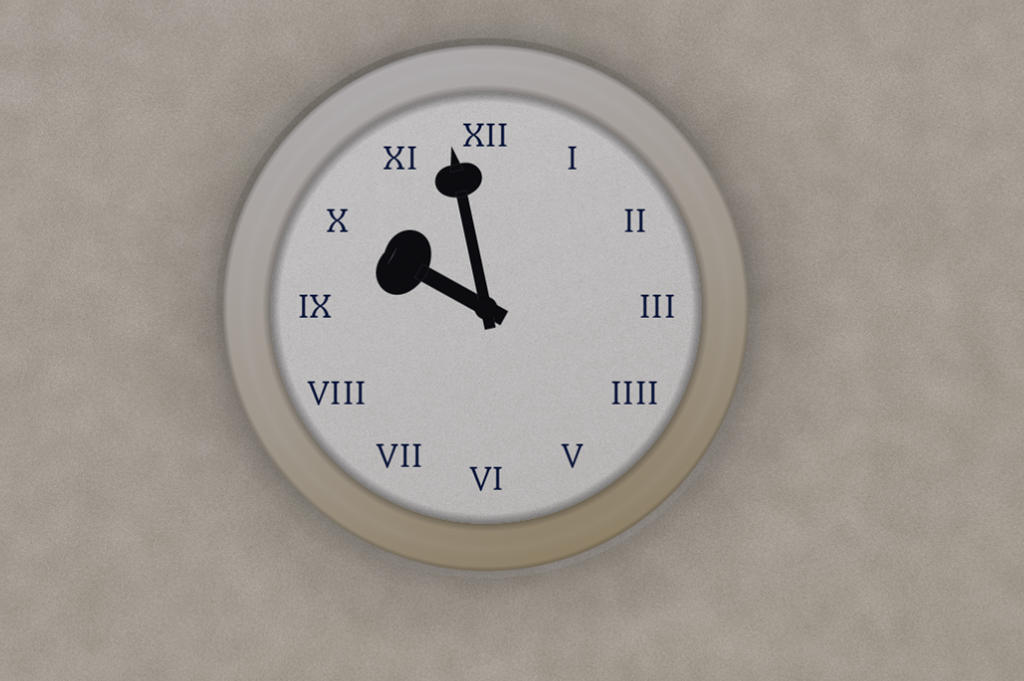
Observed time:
9:58
